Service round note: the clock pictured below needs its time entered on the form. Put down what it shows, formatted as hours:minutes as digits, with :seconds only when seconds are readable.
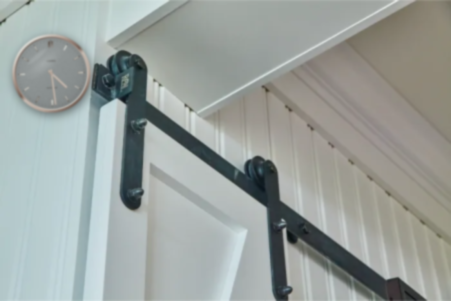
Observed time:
4:29
